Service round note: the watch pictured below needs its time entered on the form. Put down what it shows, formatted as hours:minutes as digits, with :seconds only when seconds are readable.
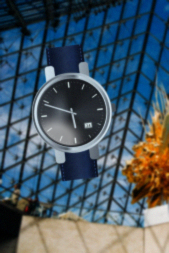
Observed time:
5:49
